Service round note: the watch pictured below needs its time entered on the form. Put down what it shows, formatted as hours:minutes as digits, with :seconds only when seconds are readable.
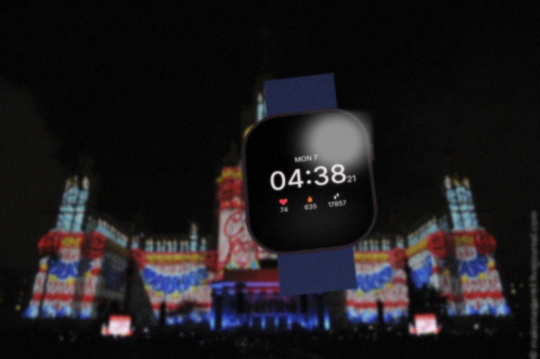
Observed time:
4:38
